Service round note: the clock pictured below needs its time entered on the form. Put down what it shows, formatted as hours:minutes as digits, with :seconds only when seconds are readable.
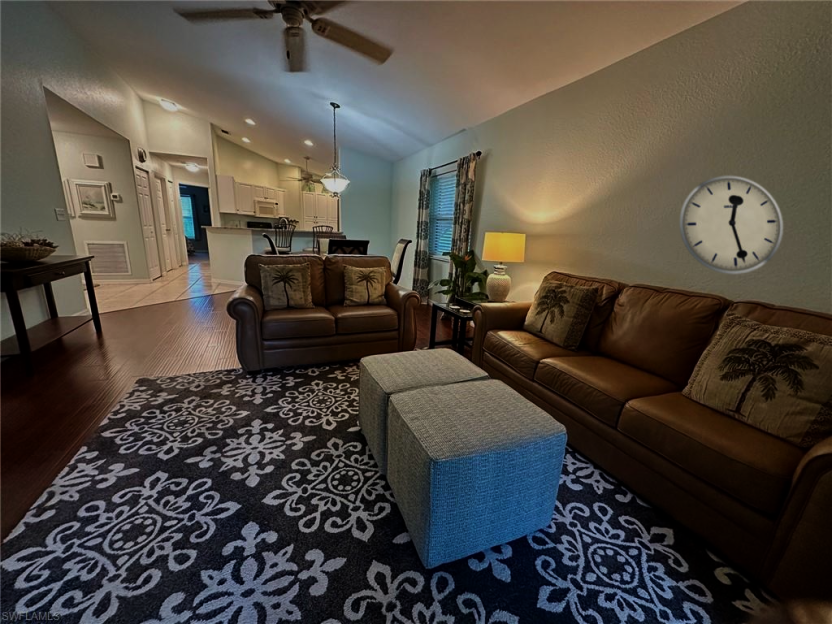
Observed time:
12:28
